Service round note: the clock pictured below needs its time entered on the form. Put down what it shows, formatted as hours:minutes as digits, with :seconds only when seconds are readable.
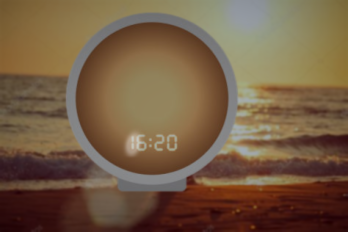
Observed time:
16:20
